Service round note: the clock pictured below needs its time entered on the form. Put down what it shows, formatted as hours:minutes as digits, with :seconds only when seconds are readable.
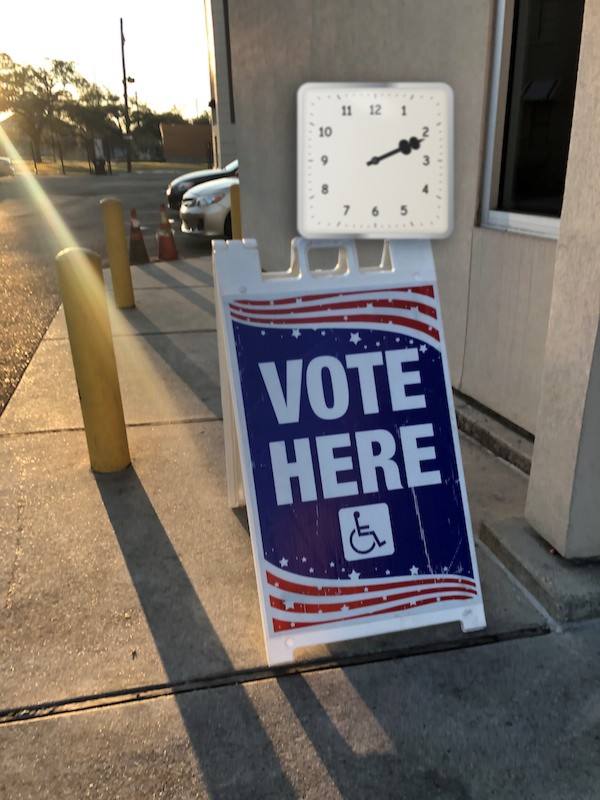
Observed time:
2:11
